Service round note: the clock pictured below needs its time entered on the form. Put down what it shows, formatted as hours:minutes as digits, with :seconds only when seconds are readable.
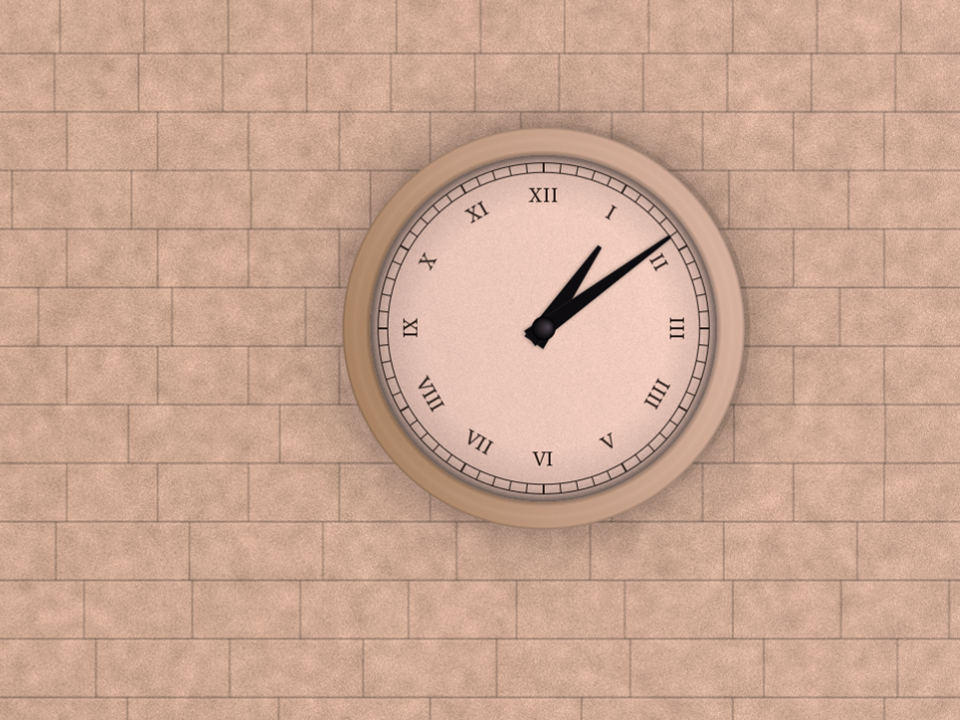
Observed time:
1:09
